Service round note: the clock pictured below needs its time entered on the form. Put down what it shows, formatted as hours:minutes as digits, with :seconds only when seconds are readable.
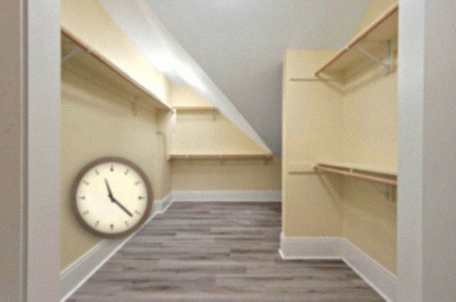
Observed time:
11:22
